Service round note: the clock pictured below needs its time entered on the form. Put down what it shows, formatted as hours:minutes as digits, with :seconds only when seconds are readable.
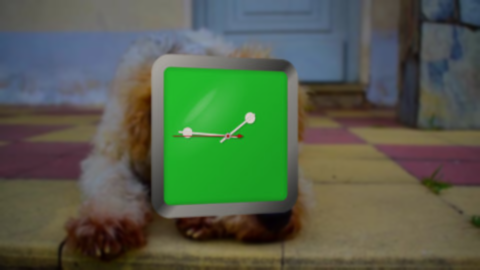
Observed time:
1:45:45
